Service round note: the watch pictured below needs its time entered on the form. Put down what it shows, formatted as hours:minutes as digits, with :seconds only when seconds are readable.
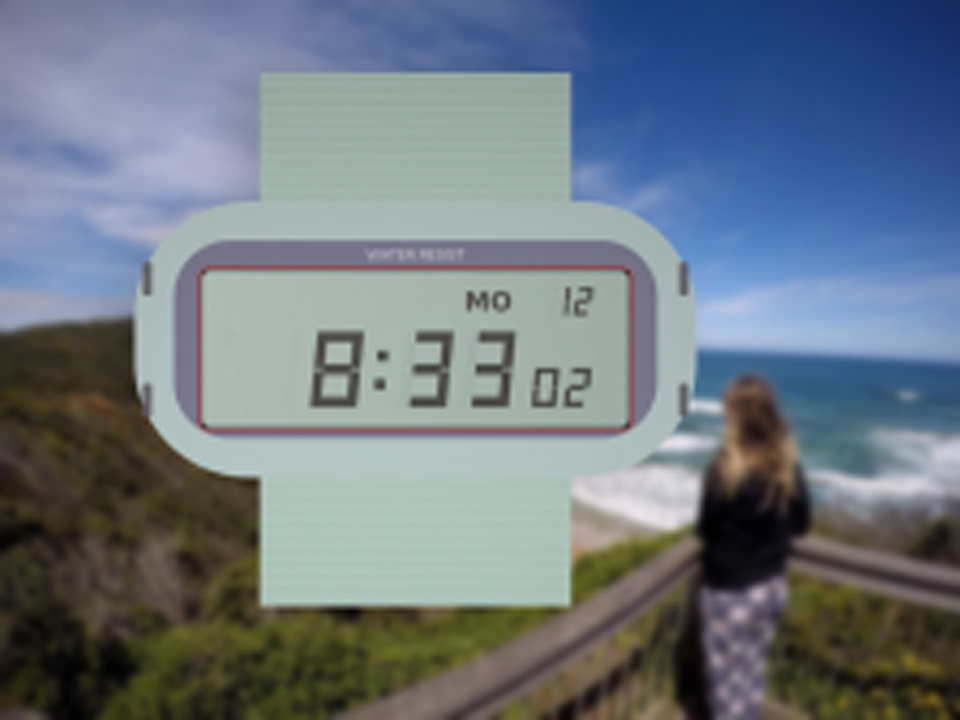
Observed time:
8:33:02
